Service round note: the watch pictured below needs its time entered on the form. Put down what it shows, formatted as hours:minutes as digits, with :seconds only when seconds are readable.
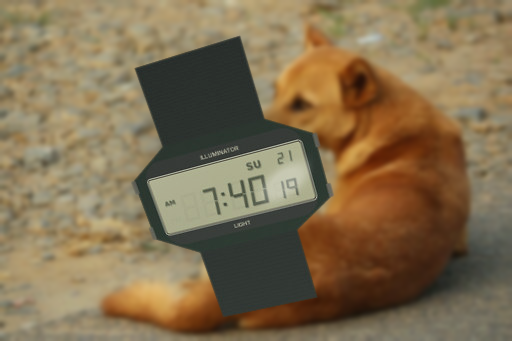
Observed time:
7:40:19
